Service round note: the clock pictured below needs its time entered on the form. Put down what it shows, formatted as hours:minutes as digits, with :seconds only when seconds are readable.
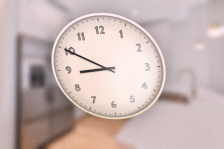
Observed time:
8:50
